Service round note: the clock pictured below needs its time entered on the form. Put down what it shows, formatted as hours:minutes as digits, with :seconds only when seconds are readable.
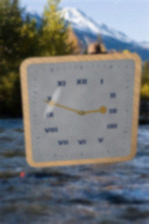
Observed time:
2:49
